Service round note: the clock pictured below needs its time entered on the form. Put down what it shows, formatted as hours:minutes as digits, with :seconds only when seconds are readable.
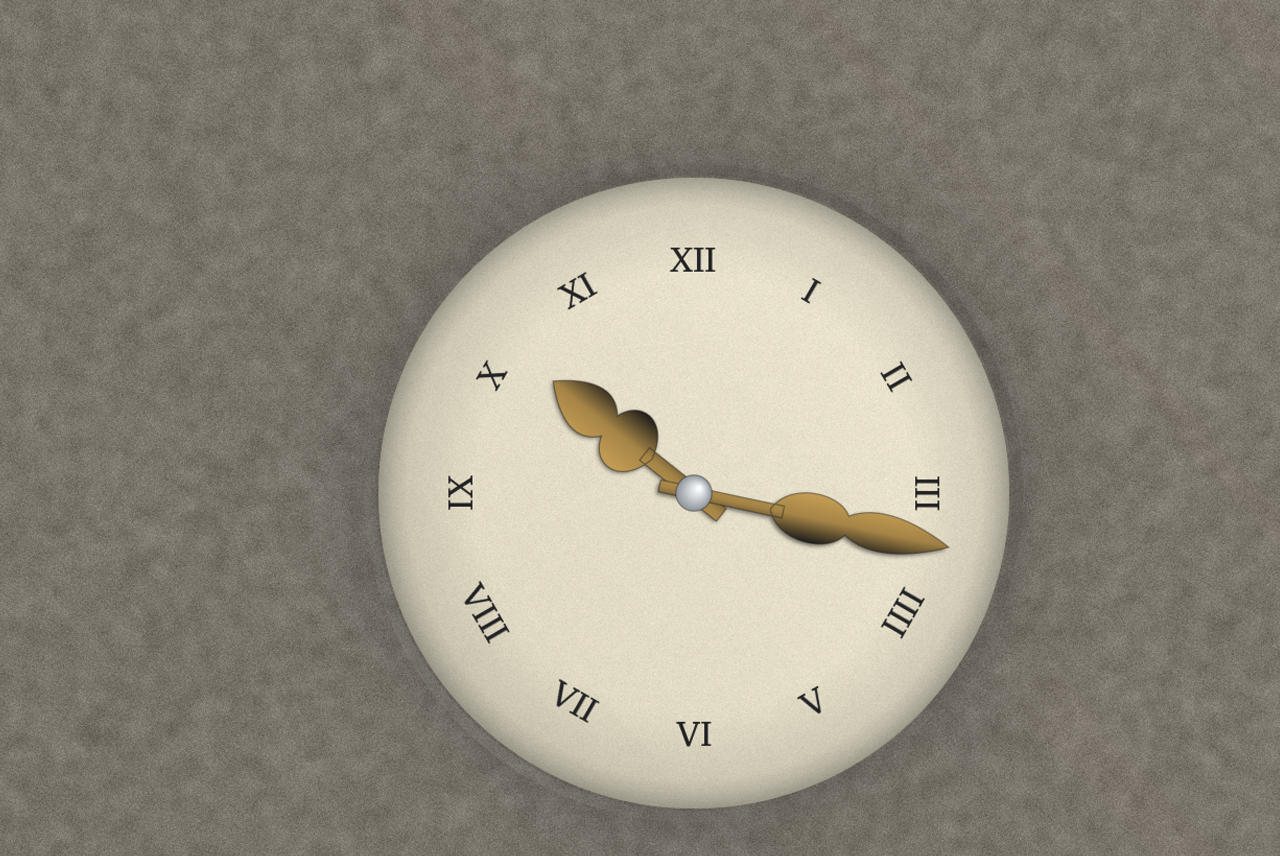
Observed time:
10:17
